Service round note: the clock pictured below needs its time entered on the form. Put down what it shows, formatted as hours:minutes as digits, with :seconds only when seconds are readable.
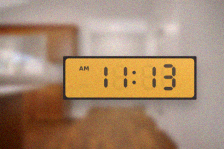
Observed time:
11:13
